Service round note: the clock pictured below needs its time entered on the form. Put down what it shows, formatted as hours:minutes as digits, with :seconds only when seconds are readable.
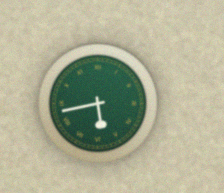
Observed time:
5:43
